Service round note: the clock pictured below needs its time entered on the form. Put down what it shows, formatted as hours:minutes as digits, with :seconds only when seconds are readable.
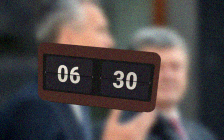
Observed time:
6:30
